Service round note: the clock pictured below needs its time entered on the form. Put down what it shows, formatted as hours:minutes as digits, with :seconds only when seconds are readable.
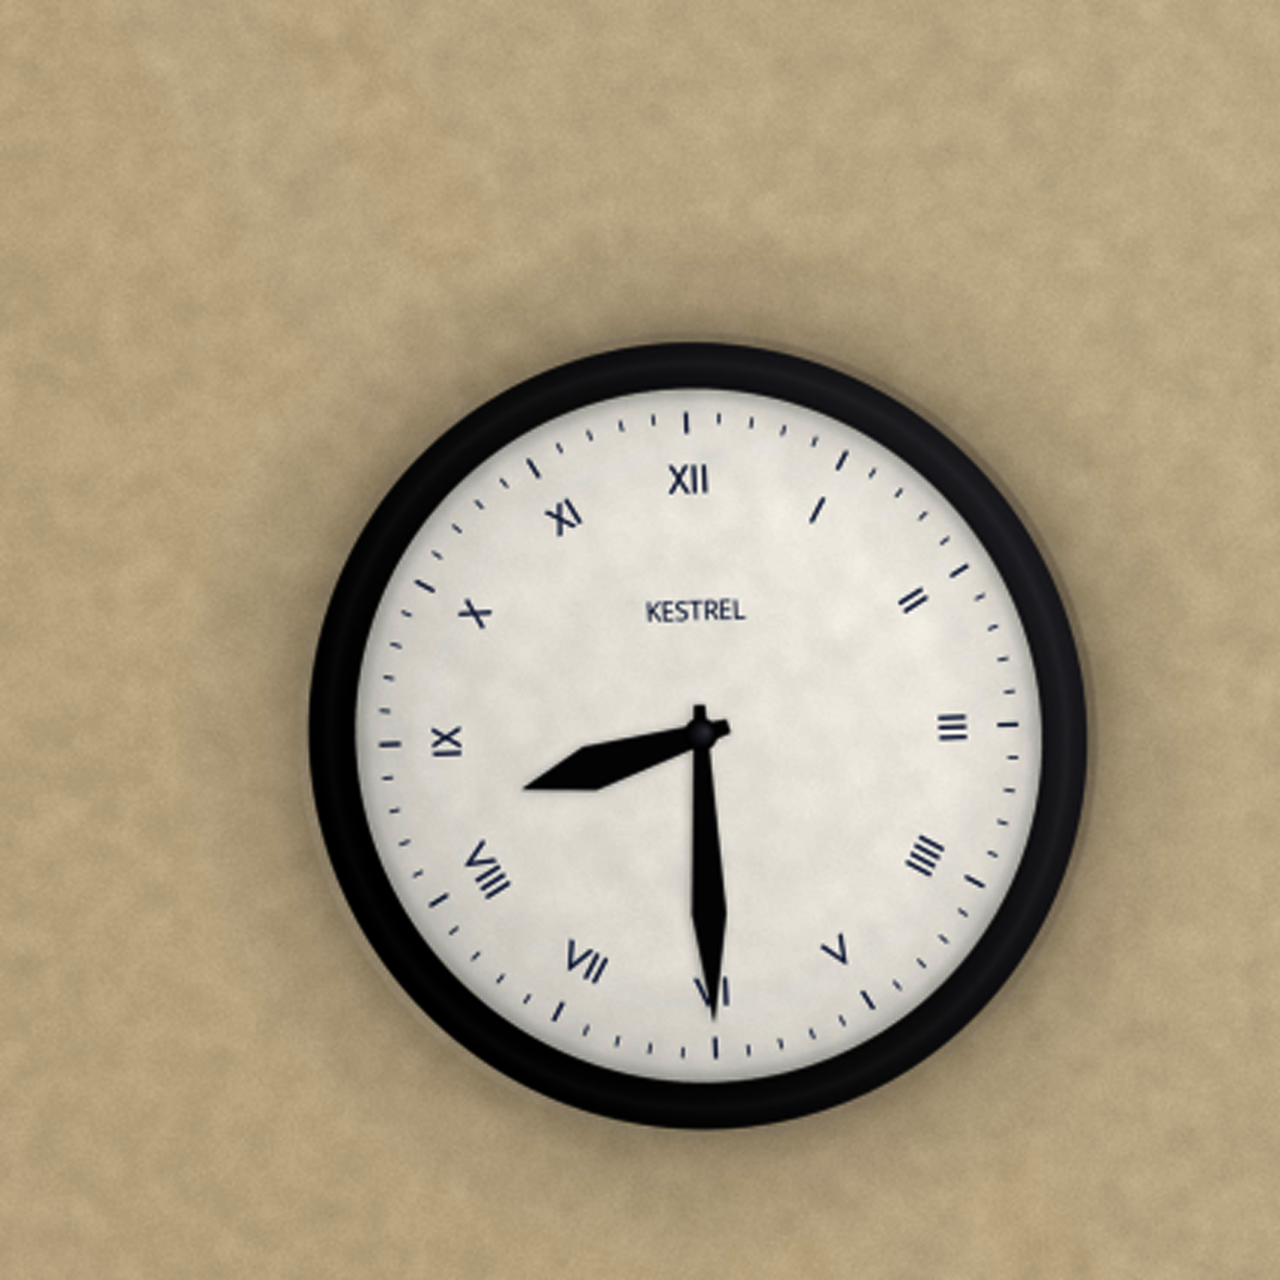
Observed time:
8:30
